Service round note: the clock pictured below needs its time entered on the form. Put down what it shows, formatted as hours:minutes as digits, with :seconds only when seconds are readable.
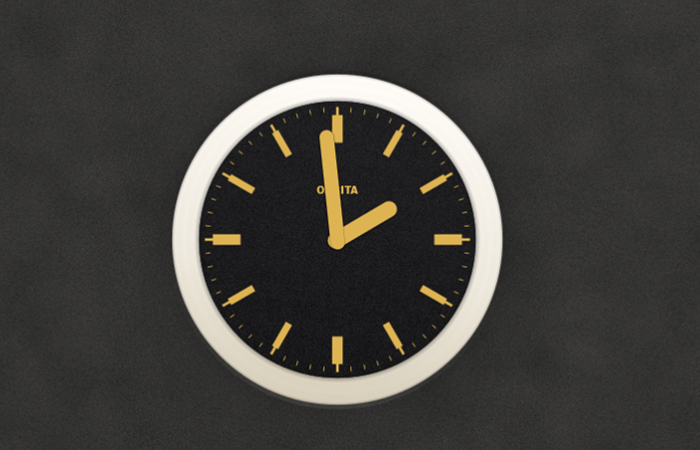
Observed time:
1:59
